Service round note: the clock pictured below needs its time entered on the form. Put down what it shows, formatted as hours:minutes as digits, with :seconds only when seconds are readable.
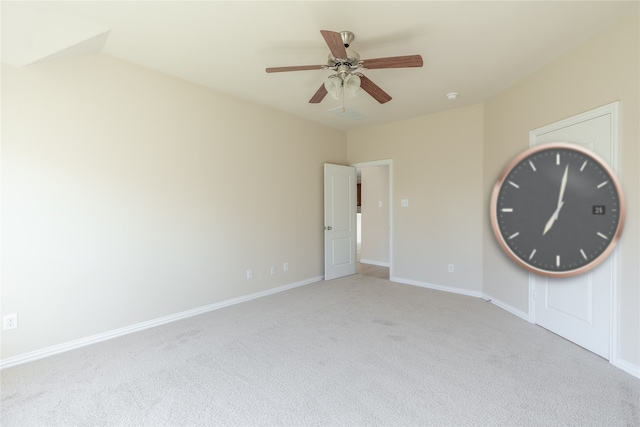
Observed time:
7:02
